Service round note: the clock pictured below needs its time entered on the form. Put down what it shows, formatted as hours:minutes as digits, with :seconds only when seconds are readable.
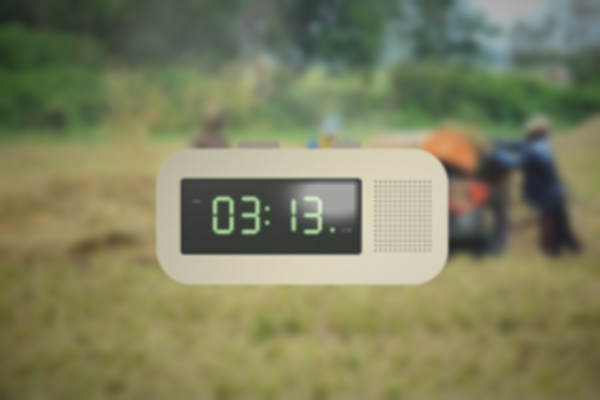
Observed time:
3:13
